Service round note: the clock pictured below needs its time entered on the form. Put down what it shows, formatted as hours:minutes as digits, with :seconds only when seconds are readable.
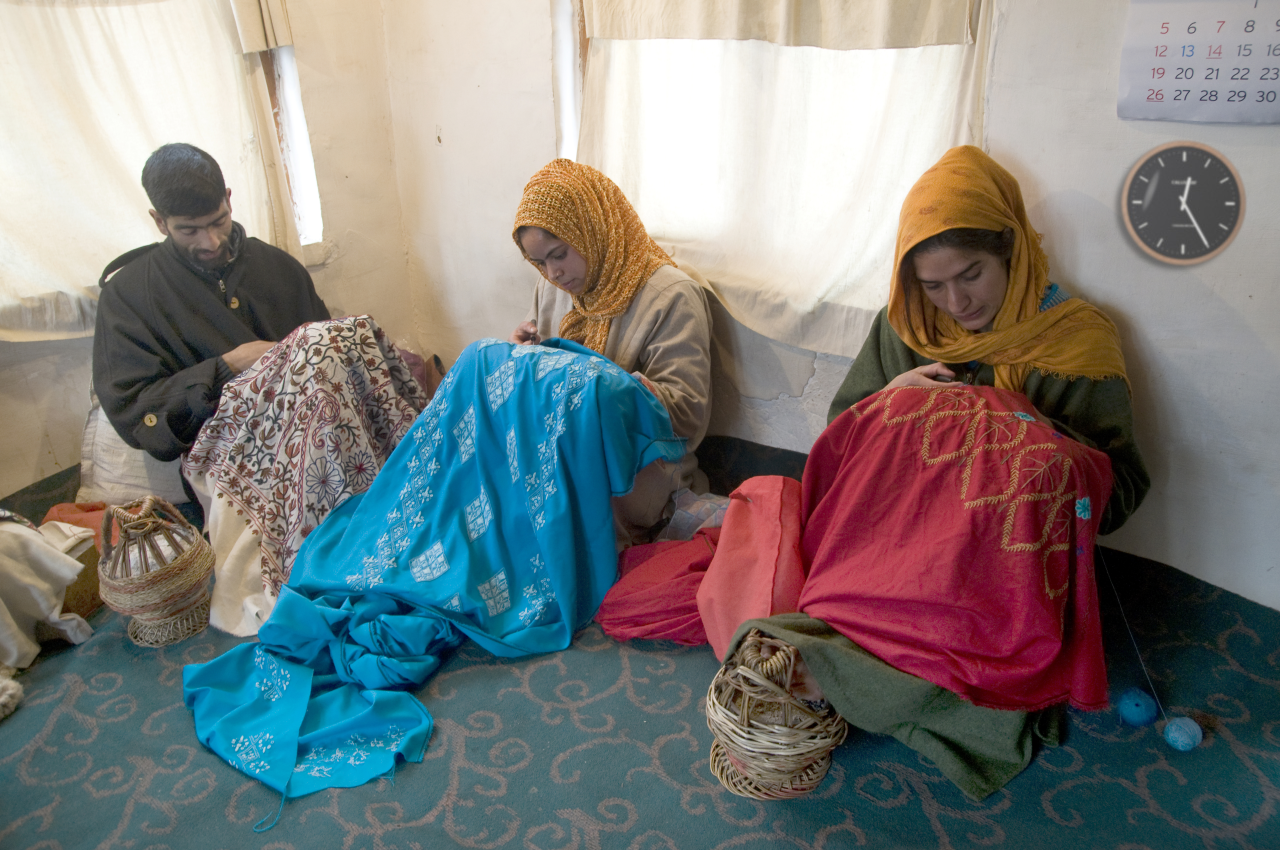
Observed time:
12:25
